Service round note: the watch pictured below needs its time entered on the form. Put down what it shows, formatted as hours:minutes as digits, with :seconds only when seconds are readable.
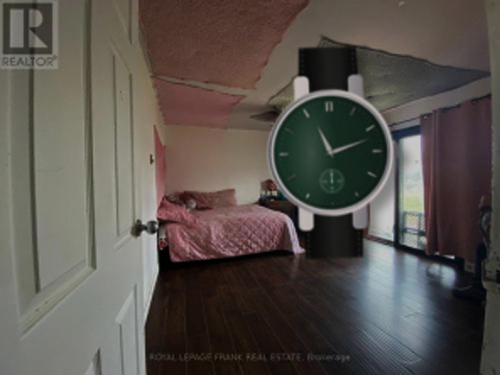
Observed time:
11:12
